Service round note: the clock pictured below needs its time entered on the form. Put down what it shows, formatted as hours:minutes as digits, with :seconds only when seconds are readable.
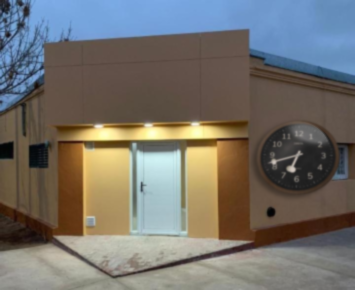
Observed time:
6:42
